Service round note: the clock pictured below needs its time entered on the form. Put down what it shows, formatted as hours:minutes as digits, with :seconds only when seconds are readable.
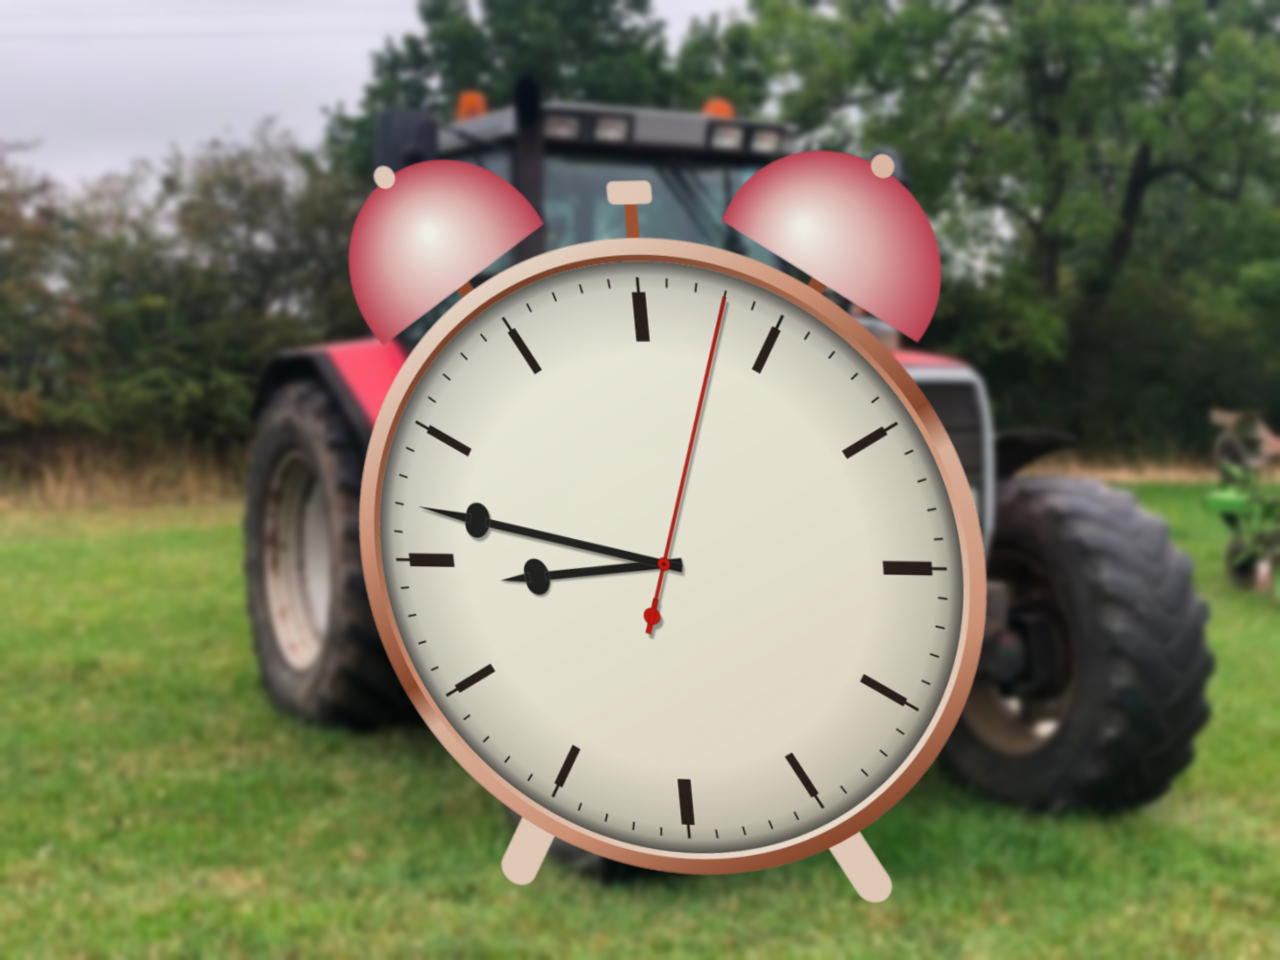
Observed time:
8:47:03
